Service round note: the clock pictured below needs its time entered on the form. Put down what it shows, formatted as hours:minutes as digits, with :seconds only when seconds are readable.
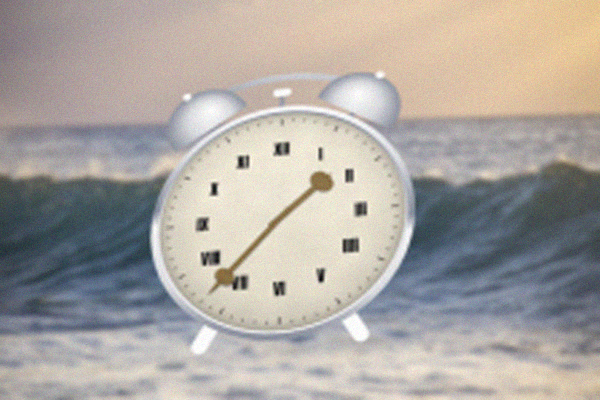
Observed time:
1:37
